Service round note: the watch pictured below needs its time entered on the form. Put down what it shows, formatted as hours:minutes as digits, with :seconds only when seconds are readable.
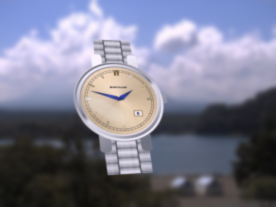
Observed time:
1:48
